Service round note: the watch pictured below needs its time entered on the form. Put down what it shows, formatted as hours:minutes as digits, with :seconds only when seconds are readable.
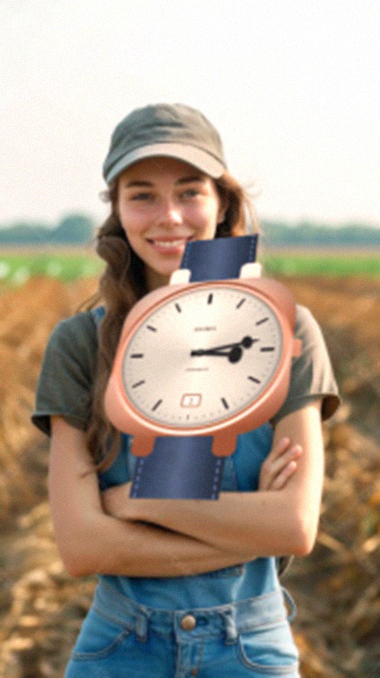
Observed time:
3:13
